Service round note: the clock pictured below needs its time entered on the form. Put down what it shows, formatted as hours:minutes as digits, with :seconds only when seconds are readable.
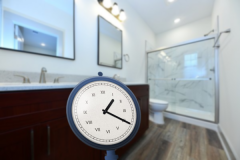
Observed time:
1:20
